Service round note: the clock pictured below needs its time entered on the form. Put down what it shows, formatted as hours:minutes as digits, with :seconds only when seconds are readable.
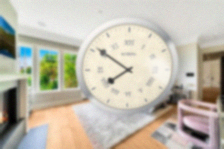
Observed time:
7:51
